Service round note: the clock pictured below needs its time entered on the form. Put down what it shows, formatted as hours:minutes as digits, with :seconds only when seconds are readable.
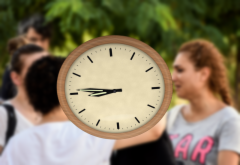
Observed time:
8:46
